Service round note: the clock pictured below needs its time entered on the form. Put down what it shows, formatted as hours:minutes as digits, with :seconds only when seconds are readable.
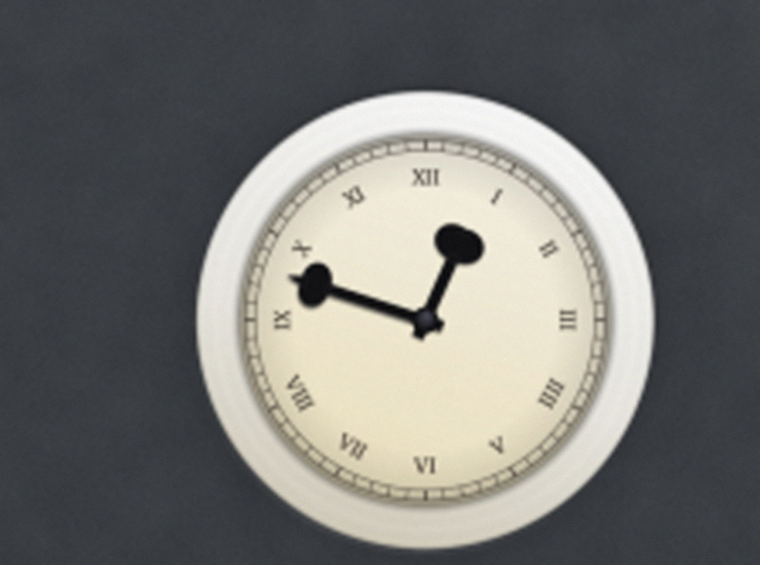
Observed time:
12:48
